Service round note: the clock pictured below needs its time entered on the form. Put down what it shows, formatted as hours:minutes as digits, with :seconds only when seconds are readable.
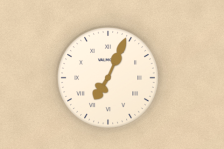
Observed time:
7:04
